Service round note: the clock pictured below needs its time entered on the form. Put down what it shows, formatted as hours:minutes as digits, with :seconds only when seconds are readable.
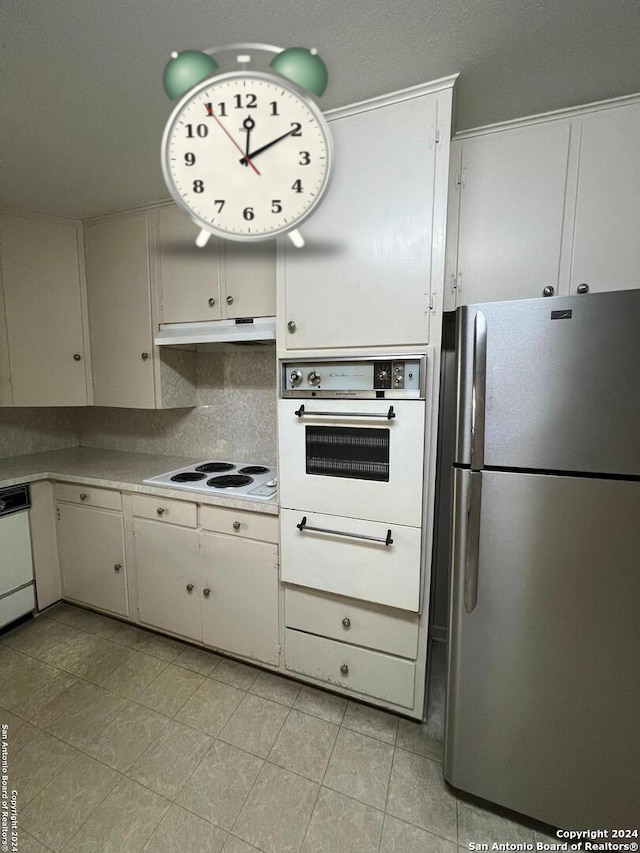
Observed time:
12:09:54
